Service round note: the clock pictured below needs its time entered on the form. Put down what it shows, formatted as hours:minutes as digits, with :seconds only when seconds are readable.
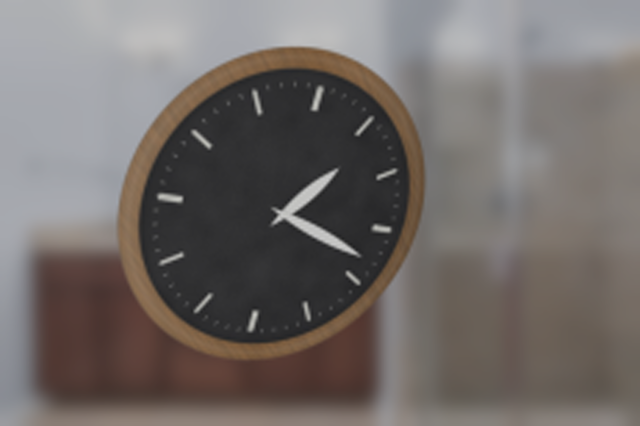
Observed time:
1:18
